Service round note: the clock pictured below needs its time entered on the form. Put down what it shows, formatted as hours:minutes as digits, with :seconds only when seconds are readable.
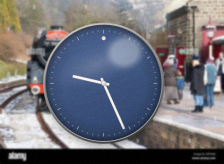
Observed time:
9:26
